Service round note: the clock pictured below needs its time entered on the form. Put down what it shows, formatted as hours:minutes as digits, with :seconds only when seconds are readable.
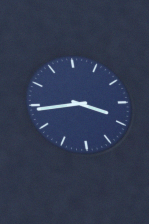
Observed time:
3:44
